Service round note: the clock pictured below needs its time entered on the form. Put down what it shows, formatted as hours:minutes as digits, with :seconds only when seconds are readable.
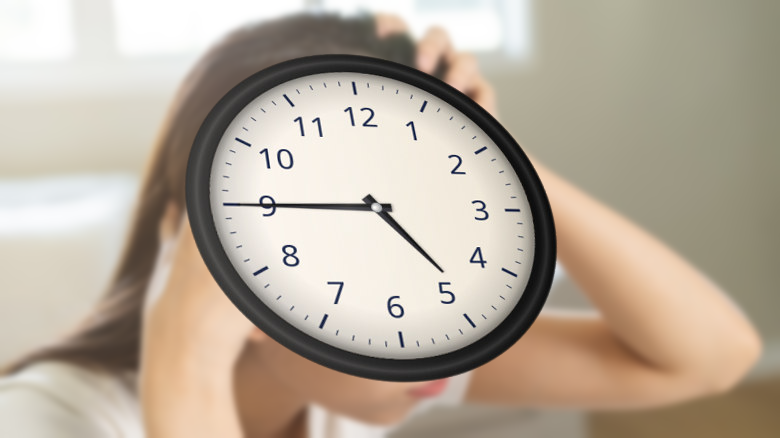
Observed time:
4:45
